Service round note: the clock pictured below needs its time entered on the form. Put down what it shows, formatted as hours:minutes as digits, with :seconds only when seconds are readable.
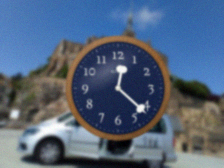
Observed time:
12:22
